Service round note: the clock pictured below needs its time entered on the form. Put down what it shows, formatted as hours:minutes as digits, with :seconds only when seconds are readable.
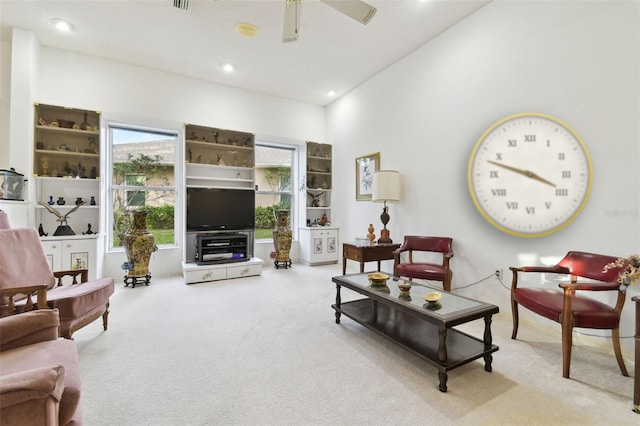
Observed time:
3:48
